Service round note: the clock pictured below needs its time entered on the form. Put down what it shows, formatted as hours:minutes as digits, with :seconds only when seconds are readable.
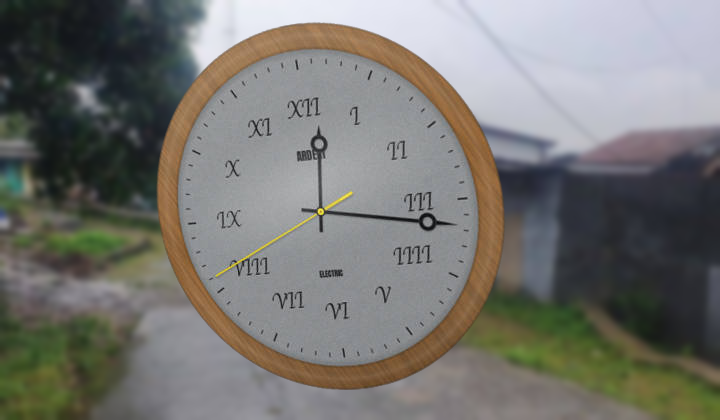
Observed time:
12:16:41
